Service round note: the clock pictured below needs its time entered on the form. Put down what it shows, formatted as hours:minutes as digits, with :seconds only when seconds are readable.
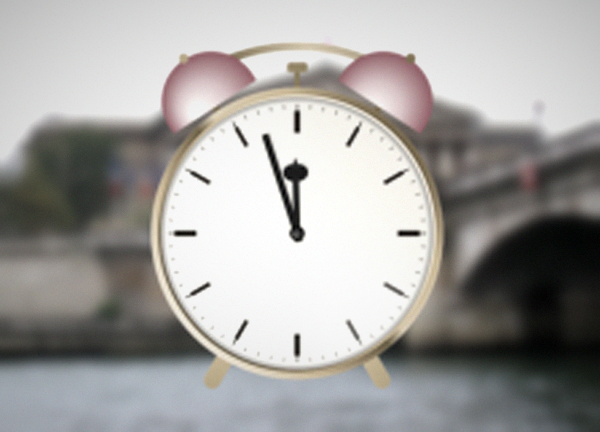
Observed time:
11:57
